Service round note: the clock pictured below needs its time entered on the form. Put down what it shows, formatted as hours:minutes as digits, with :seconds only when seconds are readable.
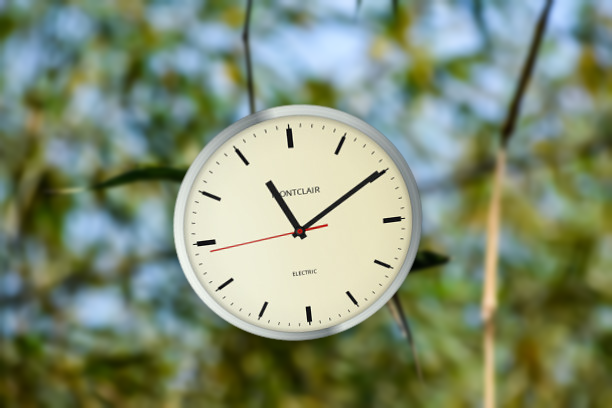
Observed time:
11:09:44
